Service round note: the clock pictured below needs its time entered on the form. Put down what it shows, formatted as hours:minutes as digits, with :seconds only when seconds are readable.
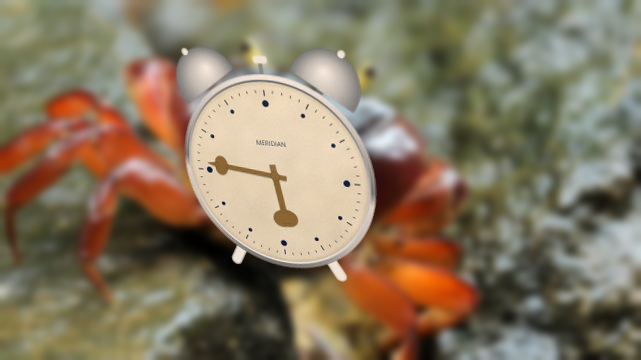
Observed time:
5:46
